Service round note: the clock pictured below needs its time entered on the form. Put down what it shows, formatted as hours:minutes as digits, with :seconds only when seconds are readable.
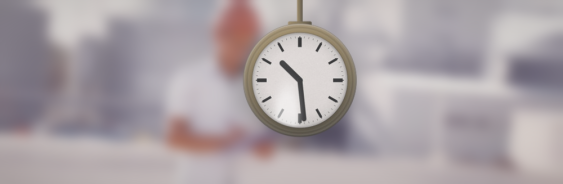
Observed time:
10:29
